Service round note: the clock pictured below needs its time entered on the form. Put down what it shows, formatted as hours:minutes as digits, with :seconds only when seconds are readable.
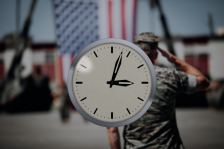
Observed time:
3:03
